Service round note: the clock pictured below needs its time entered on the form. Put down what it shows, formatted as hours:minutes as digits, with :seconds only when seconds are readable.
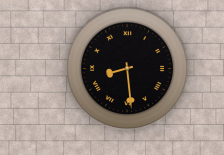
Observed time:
8:29
